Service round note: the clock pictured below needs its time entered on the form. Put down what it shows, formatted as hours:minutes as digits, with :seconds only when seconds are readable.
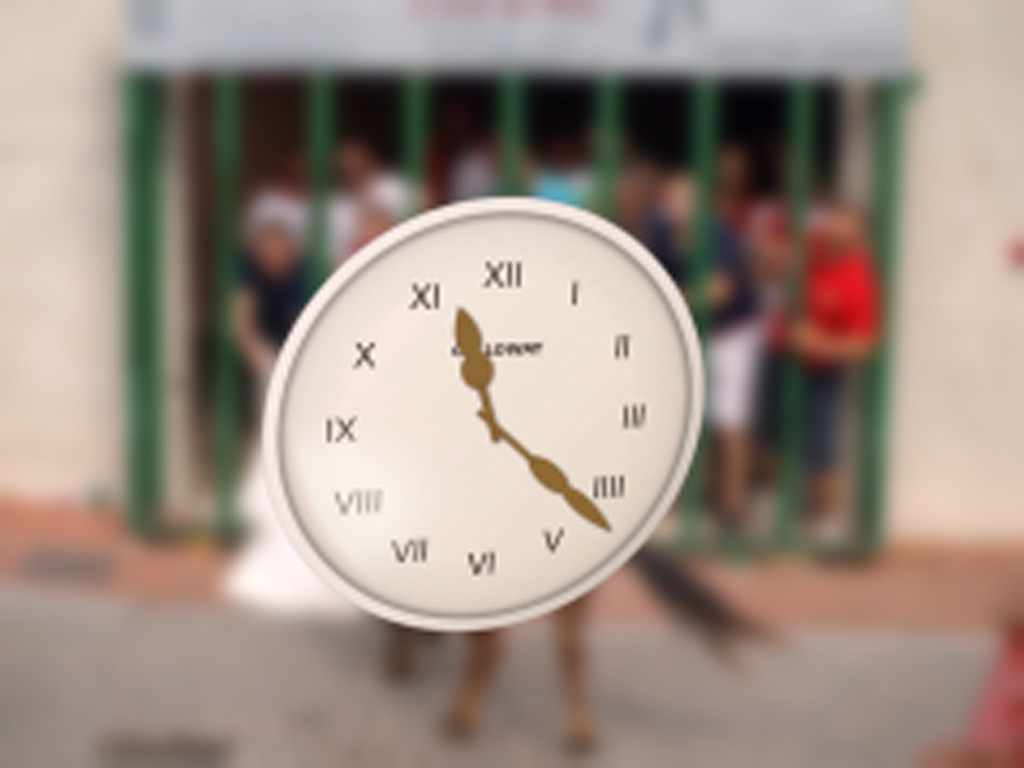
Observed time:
11:22
